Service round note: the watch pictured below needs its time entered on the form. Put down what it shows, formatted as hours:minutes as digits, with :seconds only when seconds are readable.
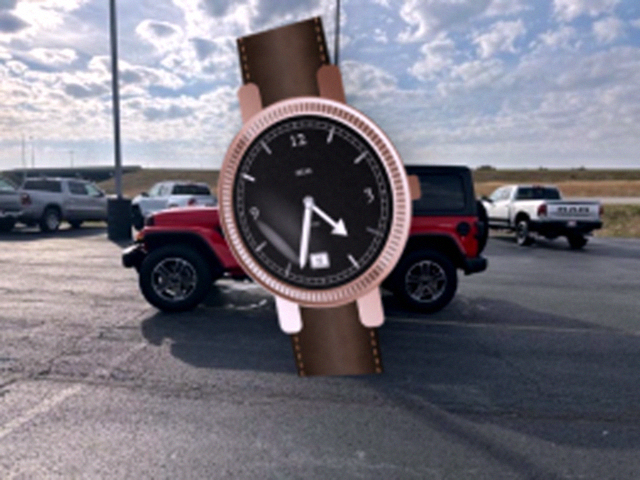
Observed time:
4:33
